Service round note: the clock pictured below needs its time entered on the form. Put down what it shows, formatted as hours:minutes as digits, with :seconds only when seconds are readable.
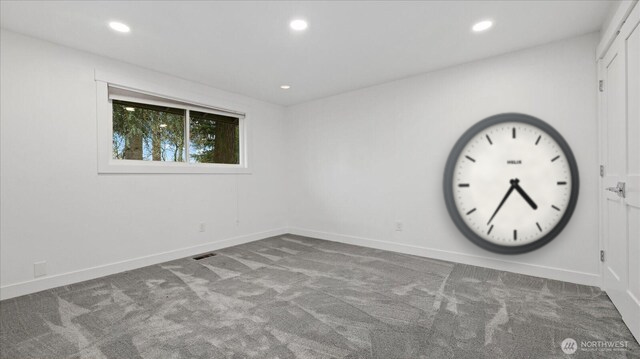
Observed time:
4:36
